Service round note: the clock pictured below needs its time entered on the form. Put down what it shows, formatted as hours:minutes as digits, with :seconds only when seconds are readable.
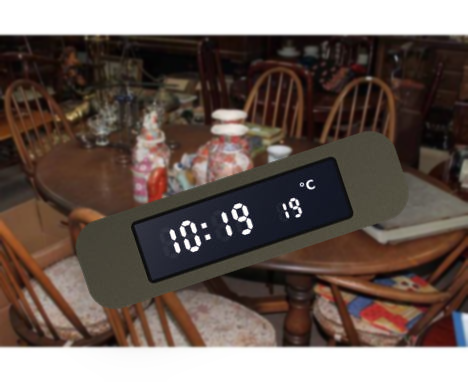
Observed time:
10:19
